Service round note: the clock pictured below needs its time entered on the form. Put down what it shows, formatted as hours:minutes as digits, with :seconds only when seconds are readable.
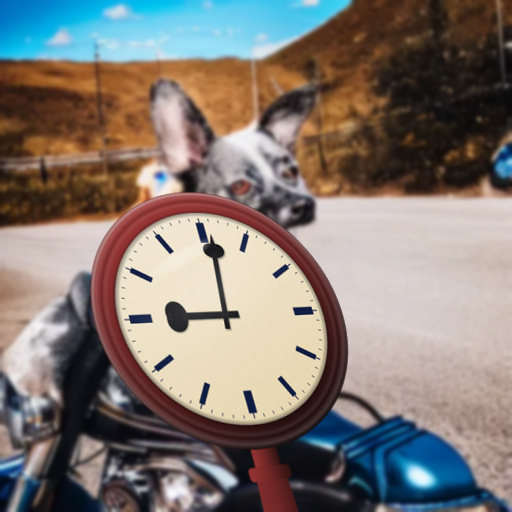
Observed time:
9:01
